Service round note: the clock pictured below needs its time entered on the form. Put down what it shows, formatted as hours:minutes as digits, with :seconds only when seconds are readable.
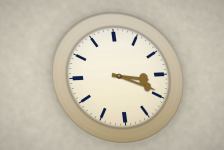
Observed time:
3:19
